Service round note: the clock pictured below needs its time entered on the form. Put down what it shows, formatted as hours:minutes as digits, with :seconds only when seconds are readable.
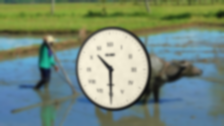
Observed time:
10:30
